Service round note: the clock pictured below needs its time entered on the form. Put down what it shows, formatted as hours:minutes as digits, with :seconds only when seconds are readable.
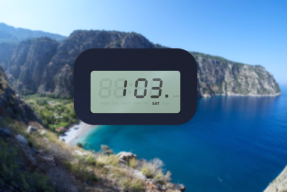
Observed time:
1:03
